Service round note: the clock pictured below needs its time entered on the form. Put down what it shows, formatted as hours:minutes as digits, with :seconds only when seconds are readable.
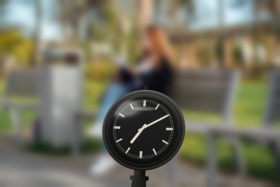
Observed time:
7:10
